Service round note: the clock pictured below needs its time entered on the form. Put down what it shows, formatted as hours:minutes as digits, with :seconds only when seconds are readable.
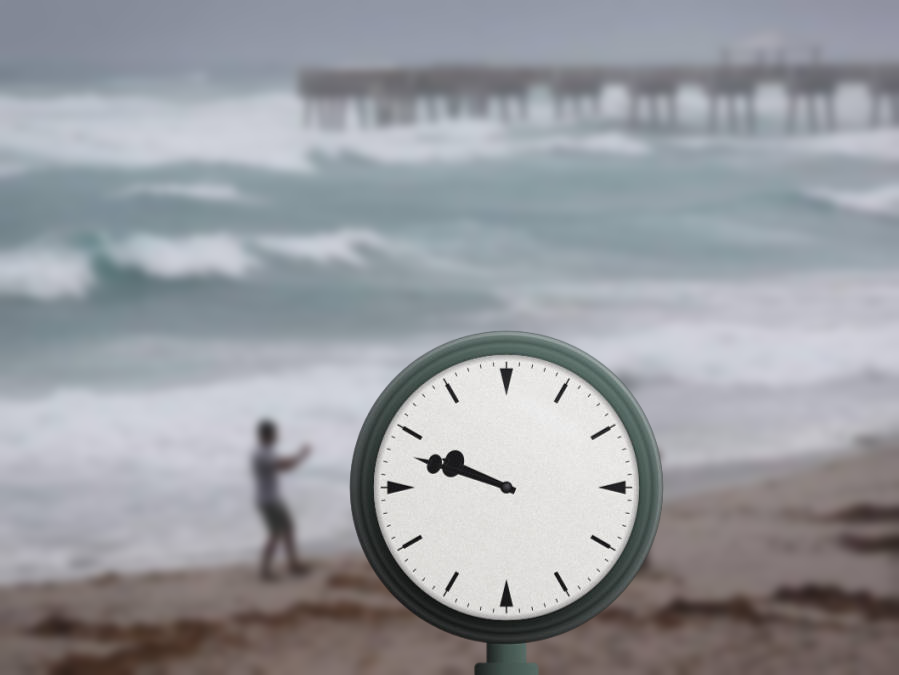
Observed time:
9:48
